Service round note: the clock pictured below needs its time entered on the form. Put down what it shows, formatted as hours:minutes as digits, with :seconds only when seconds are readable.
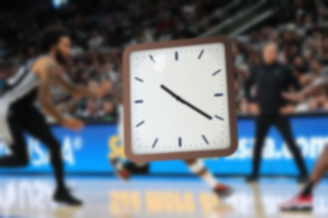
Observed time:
10:21
